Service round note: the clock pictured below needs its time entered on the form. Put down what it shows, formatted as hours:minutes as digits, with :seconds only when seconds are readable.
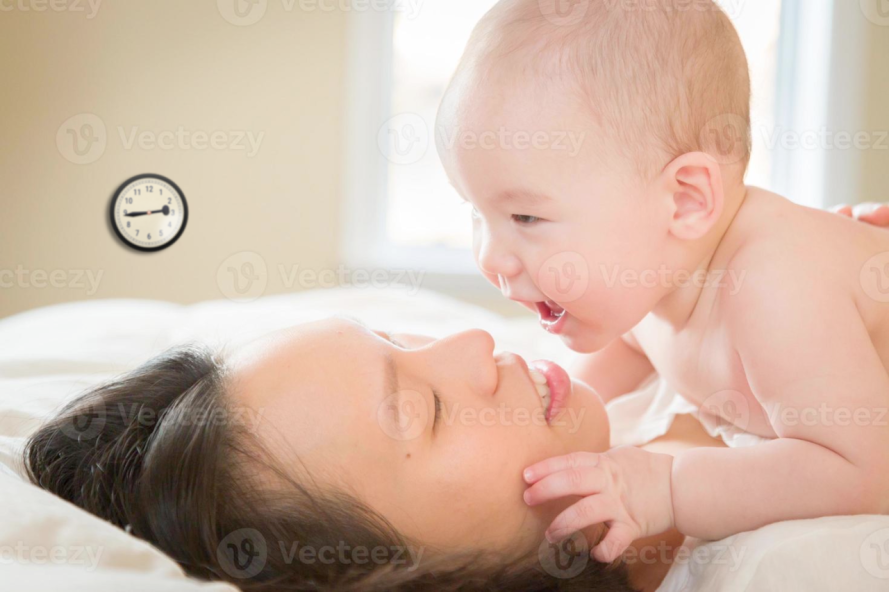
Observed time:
2:44
